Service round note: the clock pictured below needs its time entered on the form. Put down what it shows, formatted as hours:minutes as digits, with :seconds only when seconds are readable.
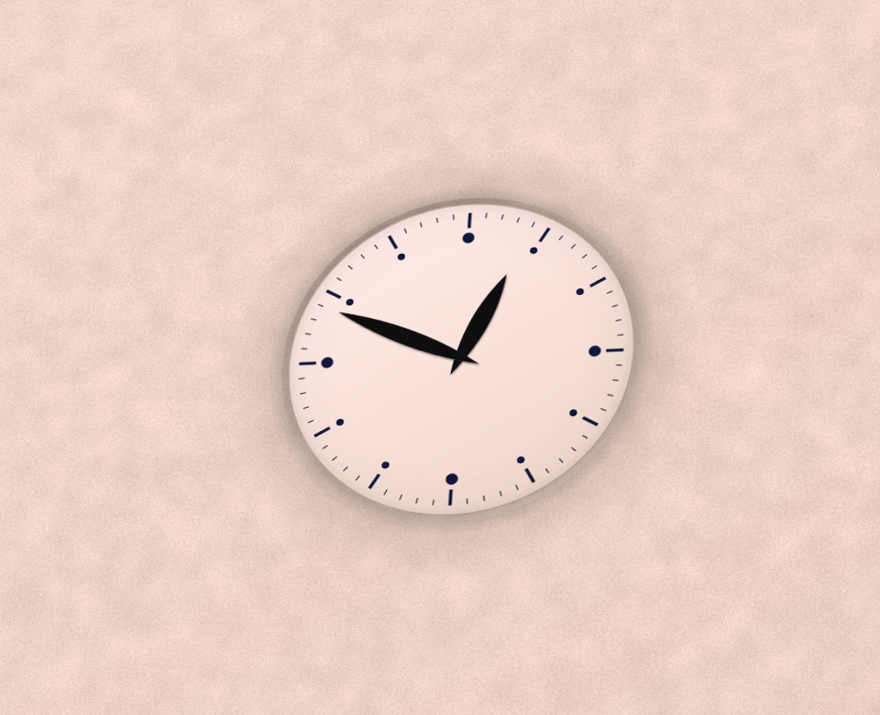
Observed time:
12:49
